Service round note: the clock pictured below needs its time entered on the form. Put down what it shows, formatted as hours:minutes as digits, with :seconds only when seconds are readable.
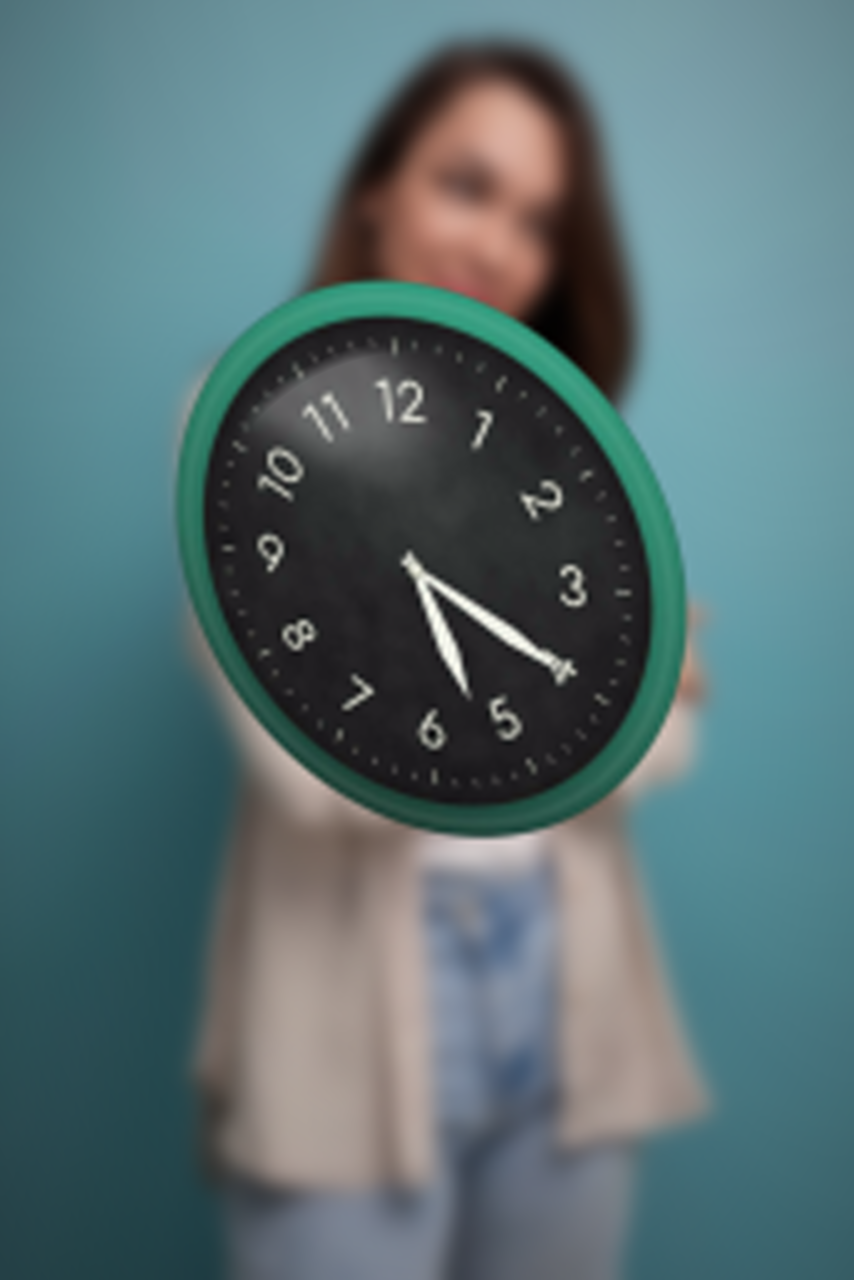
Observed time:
5:20
